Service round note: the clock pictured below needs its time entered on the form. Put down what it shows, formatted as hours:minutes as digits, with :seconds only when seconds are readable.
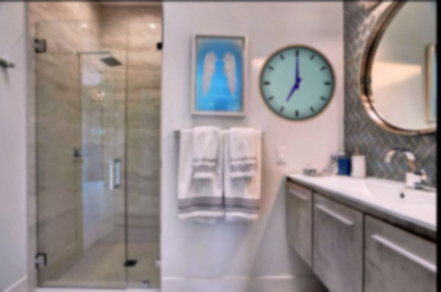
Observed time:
7:00
